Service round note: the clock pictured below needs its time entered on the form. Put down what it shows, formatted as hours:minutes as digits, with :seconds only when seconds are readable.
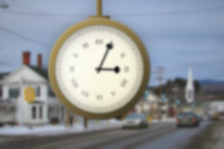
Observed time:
3:04
